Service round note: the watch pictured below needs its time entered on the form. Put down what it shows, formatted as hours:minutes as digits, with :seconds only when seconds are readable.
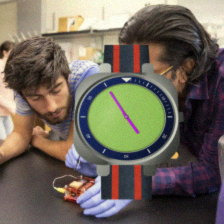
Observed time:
4:55
